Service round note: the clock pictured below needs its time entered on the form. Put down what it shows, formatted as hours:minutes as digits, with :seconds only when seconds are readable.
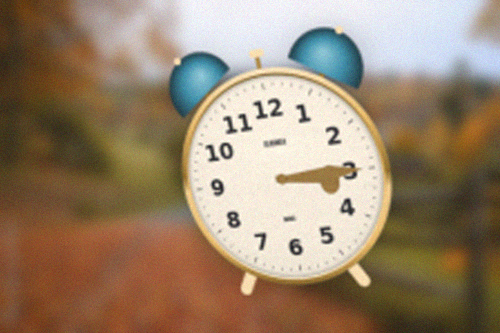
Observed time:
3:15
